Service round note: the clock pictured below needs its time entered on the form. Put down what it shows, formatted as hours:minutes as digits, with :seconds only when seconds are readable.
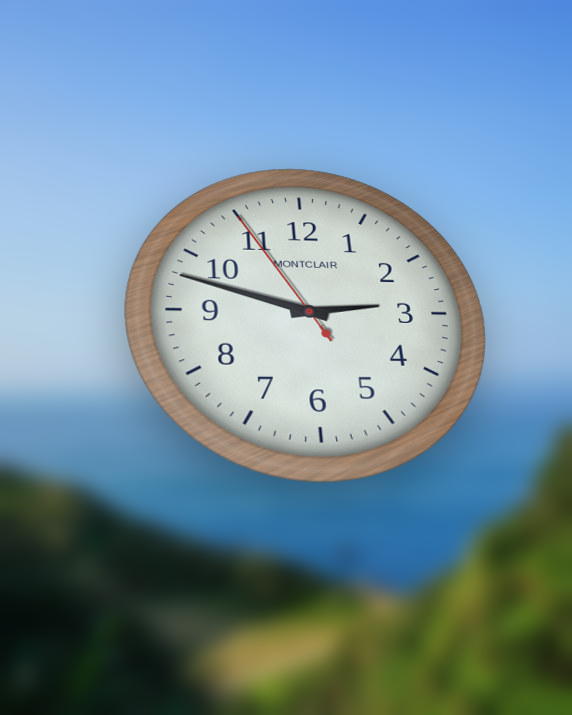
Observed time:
2:47:55
